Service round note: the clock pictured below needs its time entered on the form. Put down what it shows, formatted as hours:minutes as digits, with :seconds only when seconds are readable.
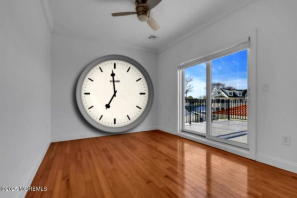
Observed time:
6:59
